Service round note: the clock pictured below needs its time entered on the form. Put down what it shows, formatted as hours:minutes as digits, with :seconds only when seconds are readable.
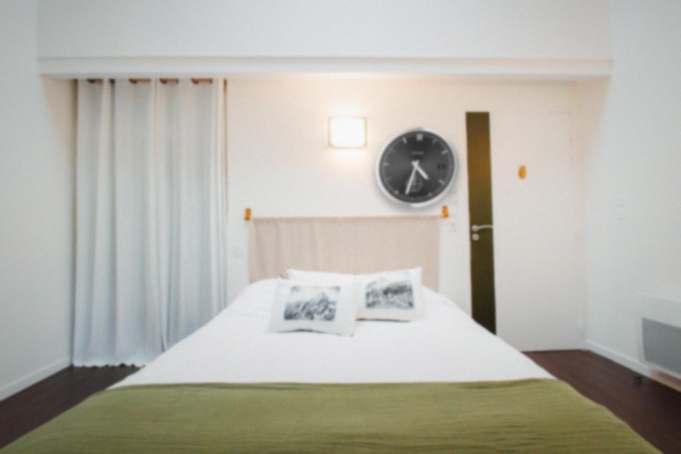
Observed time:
4:32
